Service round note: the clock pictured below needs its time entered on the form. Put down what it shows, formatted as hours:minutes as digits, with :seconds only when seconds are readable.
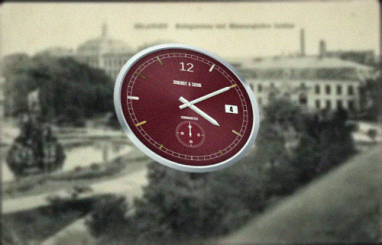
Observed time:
4:10
